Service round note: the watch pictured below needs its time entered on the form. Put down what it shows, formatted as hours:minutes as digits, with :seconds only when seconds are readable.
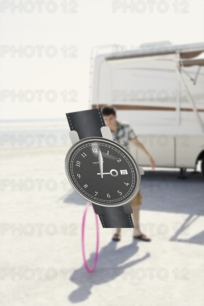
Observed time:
3:02
